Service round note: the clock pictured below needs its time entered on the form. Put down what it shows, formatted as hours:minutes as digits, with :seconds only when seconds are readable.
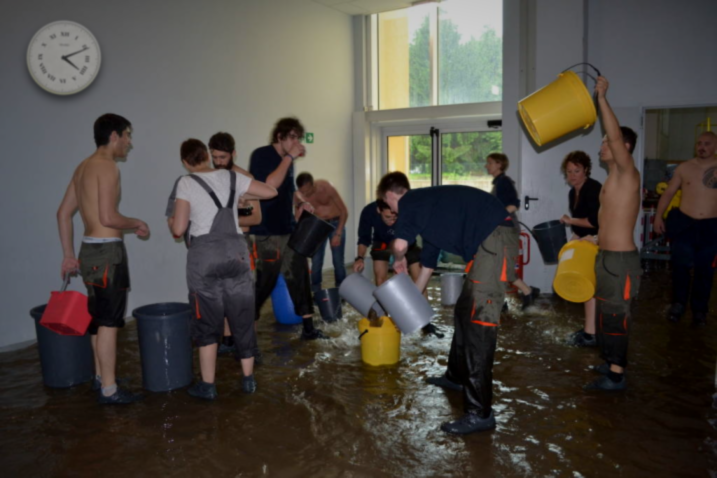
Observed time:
4:11
